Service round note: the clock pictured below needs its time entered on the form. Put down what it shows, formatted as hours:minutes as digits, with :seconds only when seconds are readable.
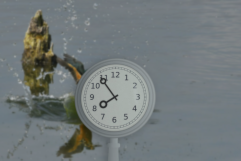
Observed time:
7:54
